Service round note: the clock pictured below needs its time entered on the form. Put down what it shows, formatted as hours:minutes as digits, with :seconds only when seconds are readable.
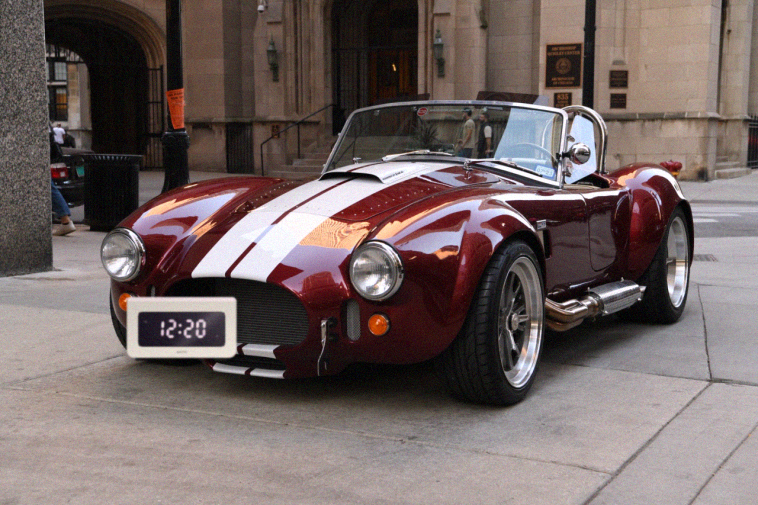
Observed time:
12:20
